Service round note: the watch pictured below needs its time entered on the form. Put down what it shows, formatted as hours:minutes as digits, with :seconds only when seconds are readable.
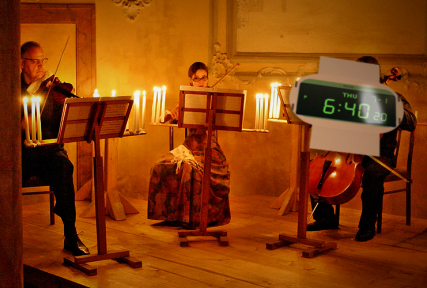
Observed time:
6:40:20
